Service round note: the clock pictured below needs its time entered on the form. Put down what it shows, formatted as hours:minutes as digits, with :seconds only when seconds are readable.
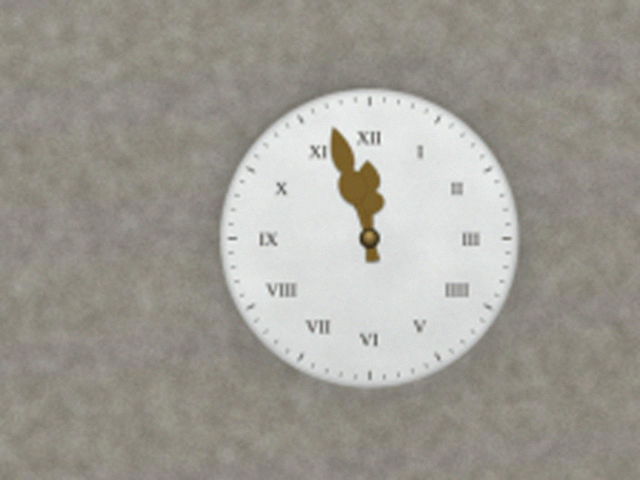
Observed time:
11:57
